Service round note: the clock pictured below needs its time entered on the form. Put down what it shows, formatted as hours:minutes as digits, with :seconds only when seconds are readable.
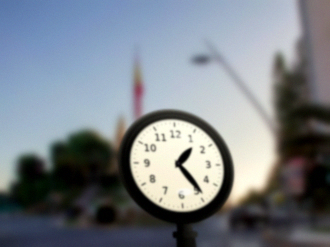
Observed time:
1:24
